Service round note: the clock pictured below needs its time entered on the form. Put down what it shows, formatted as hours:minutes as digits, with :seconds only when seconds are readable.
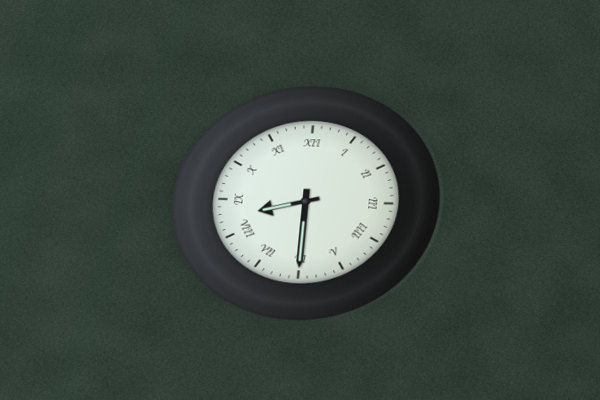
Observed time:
8:30
